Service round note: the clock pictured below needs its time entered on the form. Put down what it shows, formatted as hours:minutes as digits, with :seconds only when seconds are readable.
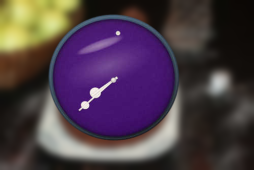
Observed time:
7:37
